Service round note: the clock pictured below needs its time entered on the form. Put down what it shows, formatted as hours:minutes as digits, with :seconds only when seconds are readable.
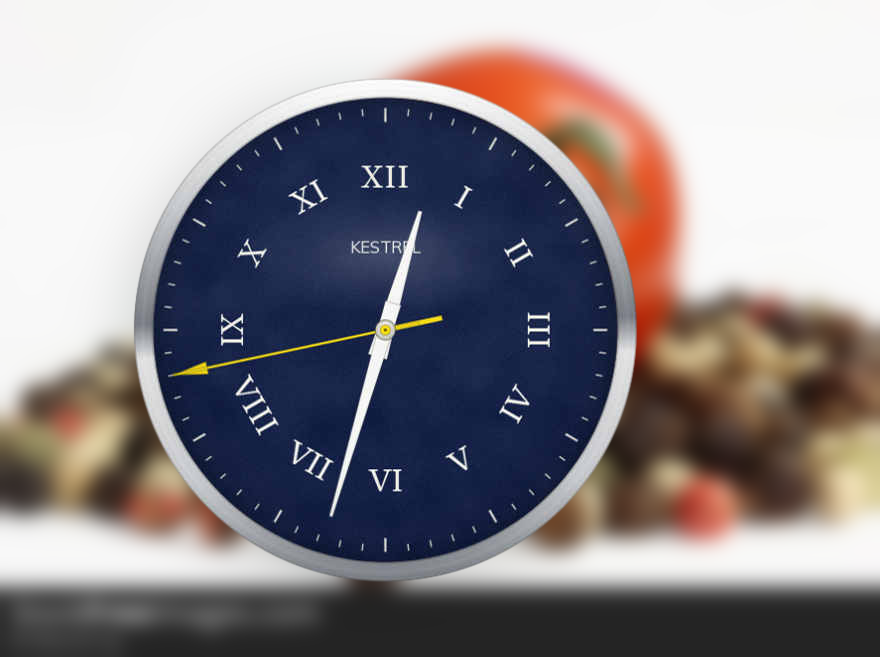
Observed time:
12:32:43
